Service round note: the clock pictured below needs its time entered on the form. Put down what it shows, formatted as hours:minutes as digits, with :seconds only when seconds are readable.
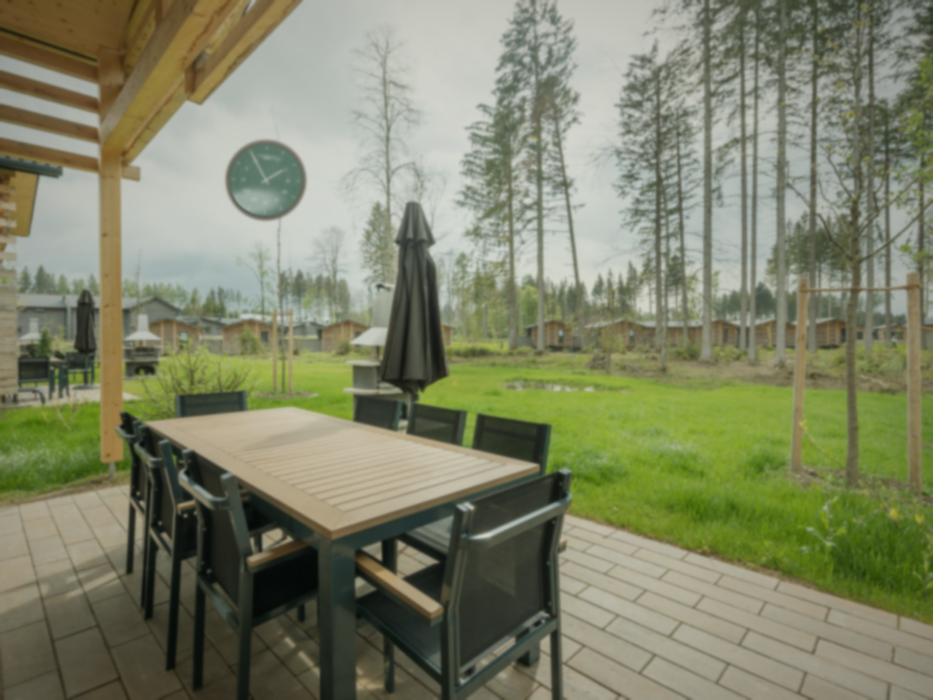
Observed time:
1:55
